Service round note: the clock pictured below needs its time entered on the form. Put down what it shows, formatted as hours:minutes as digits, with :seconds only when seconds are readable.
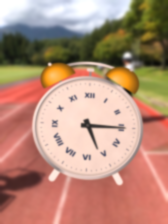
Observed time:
5:15
